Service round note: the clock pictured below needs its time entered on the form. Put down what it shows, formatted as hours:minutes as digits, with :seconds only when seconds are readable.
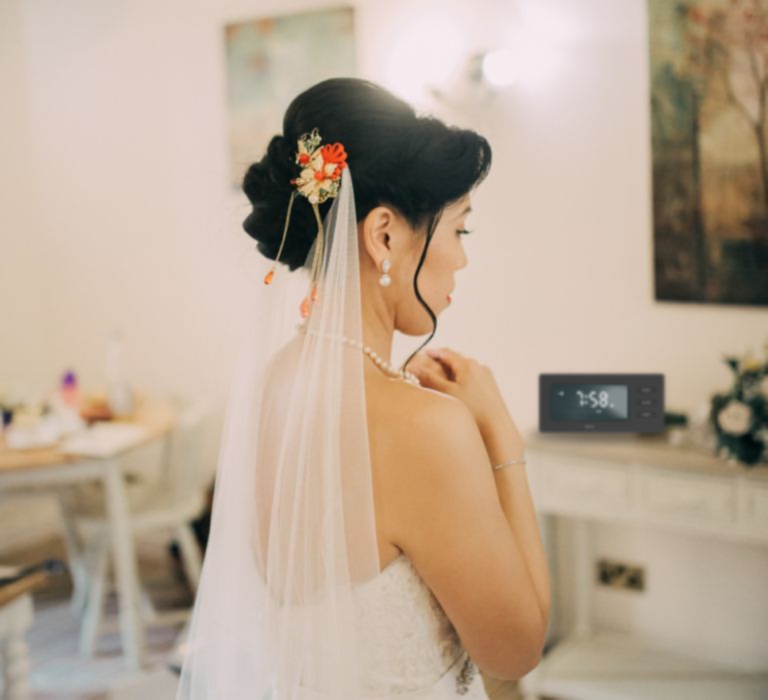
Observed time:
7:58
